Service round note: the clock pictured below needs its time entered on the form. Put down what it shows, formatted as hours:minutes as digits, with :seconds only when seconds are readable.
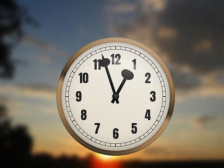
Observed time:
12:57
